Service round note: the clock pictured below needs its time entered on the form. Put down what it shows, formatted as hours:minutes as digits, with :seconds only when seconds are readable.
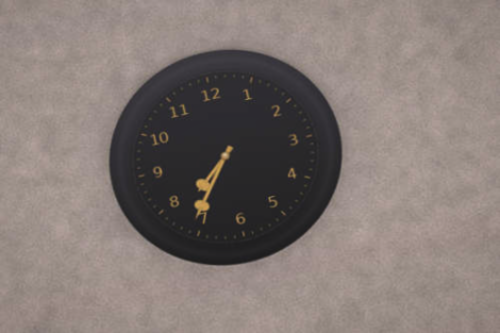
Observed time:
7:36
